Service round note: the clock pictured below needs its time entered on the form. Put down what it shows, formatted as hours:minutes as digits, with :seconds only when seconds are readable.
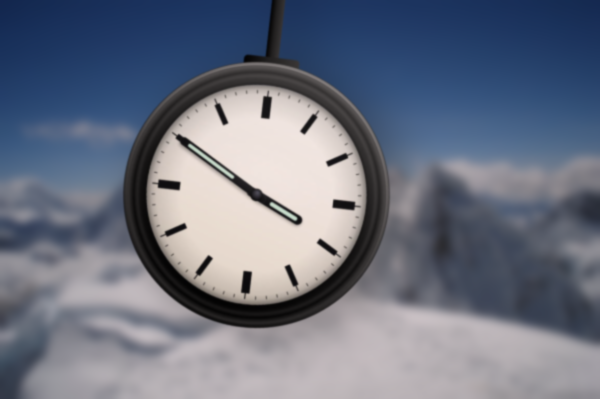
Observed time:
3:50
